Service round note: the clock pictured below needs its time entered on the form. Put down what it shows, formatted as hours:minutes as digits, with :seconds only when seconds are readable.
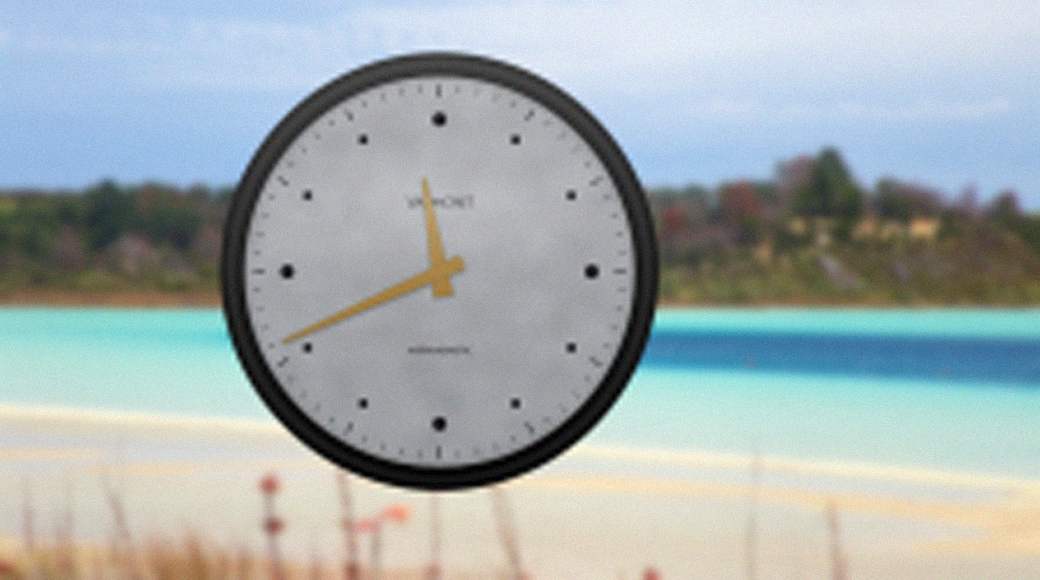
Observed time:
11:41
